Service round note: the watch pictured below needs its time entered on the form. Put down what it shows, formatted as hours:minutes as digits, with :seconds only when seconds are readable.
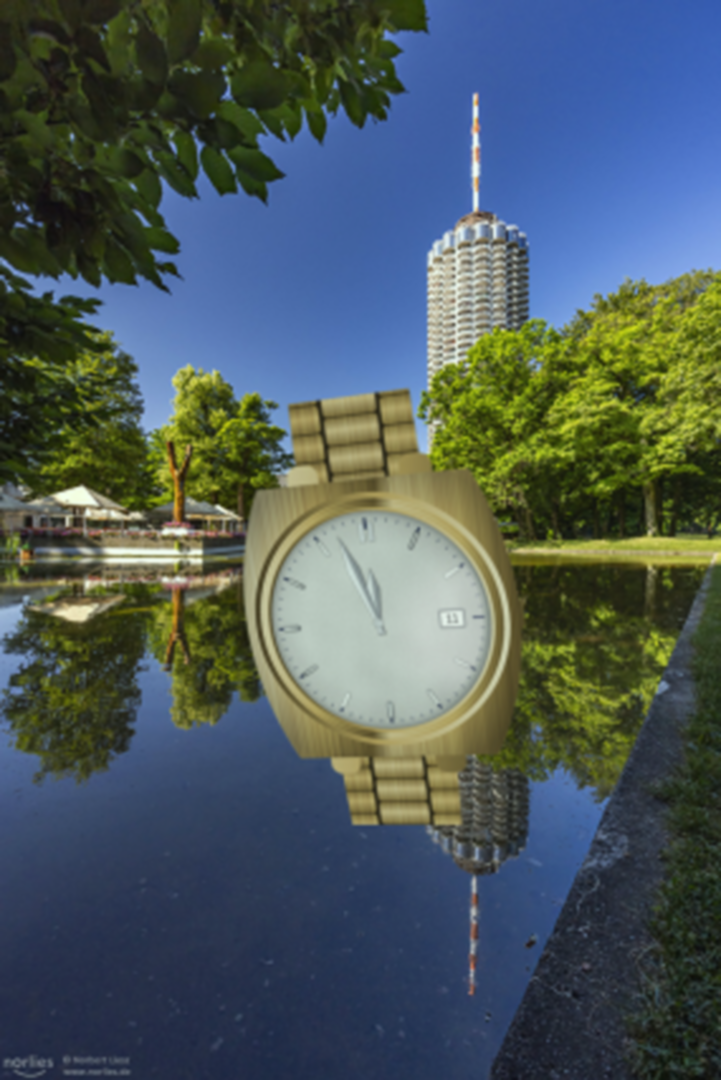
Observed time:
11:57
